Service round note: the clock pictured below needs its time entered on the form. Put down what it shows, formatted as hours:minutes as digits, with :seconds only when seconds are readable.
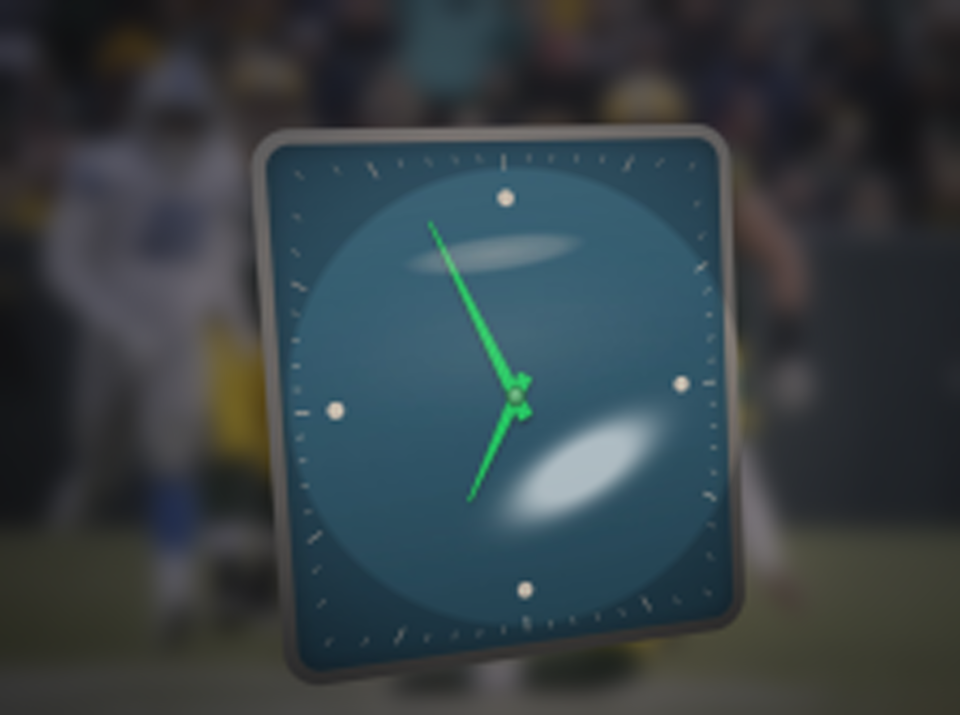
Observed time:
6:56
